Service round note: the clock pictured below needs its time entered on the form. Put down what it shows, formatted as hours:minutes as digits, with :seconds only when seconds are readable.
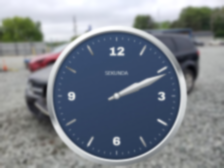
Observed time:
2:11
